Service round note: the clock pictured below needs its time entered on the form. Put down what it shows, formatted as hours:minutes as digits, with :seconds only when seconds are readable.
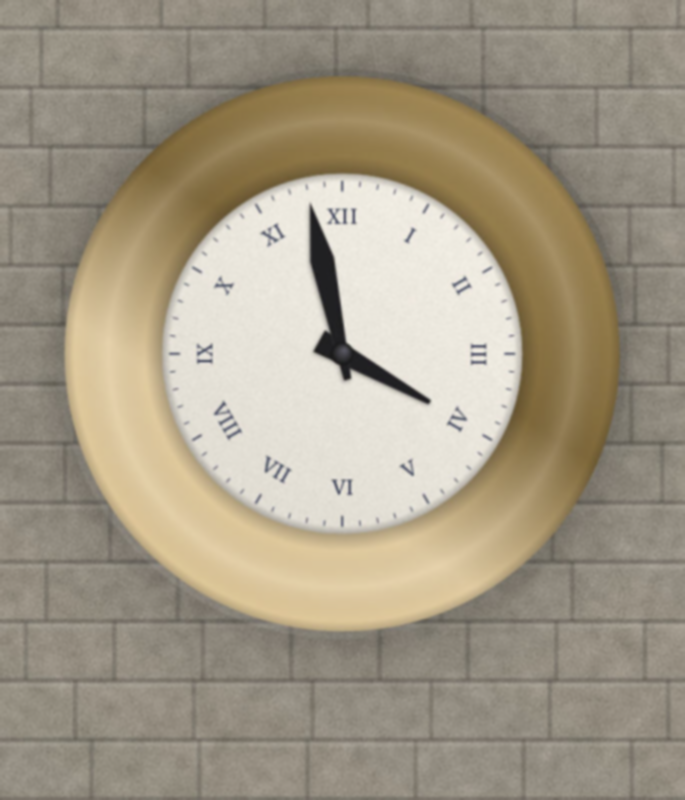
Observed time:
3:58
